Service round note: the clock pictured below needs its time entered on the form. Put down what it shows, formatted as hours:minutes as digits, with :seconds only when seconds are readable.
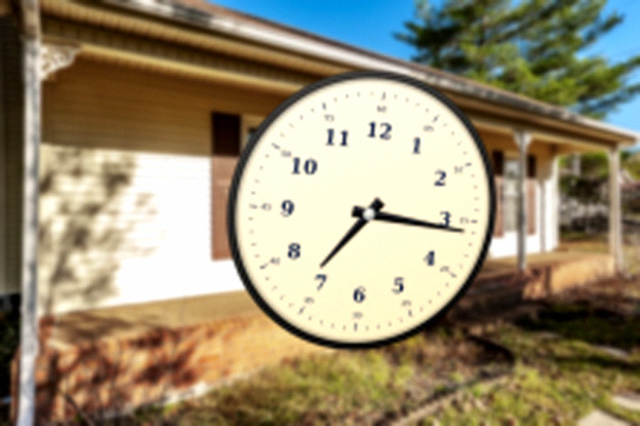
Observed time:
7:16
